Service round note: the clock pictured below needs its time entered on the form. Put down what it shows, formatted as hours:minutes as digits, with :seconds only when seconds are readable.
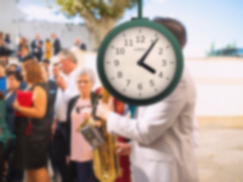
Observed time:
4:06
